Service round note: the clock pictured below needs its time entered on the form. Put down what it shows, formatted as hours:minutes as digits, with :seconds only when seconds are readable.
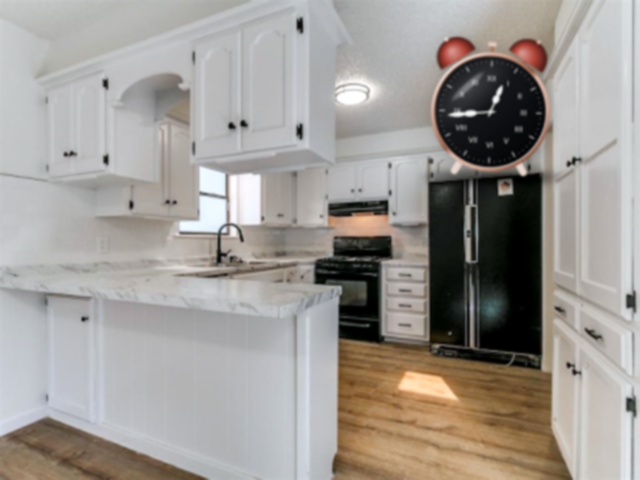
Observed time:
12:44
